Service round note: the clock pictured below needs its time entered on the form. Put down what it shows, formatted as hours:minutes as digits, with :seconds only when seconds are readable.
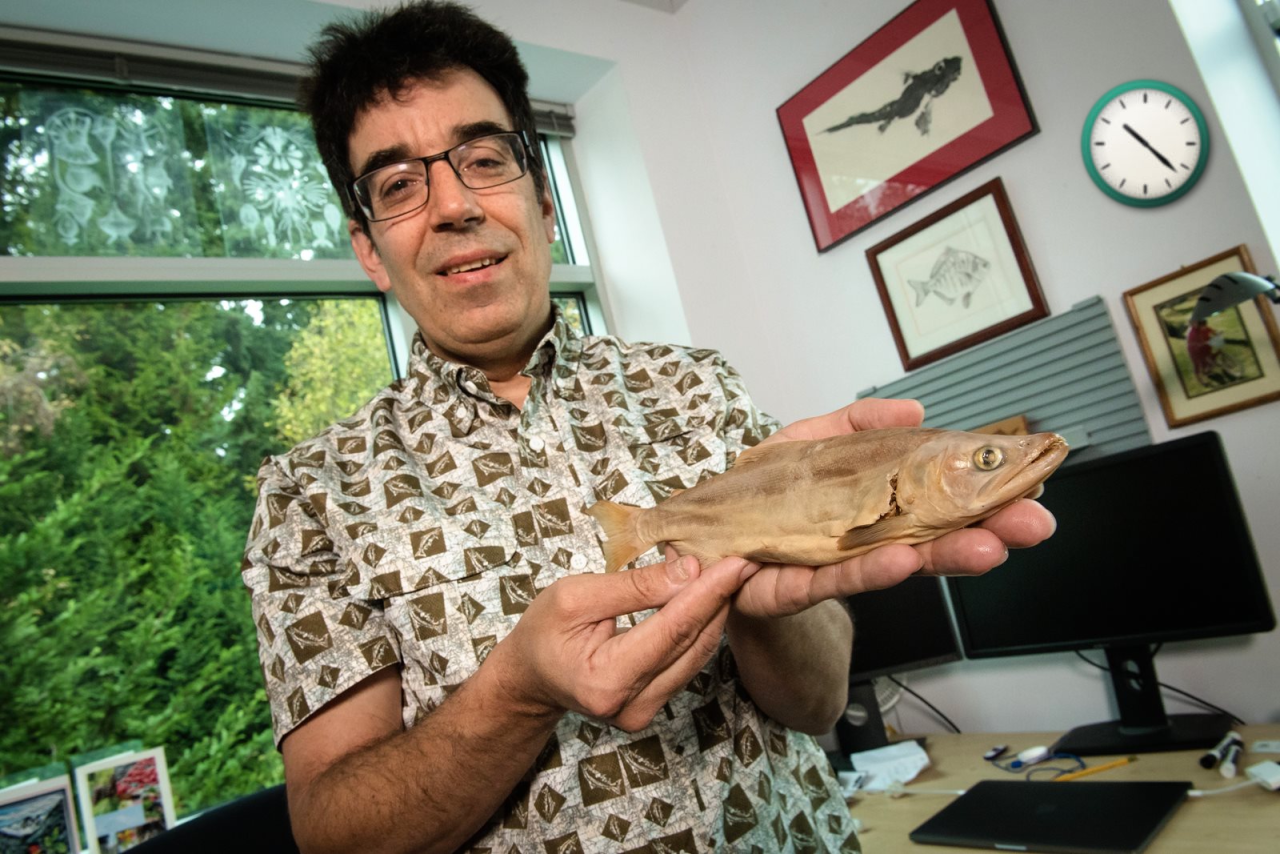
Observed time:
10:22
